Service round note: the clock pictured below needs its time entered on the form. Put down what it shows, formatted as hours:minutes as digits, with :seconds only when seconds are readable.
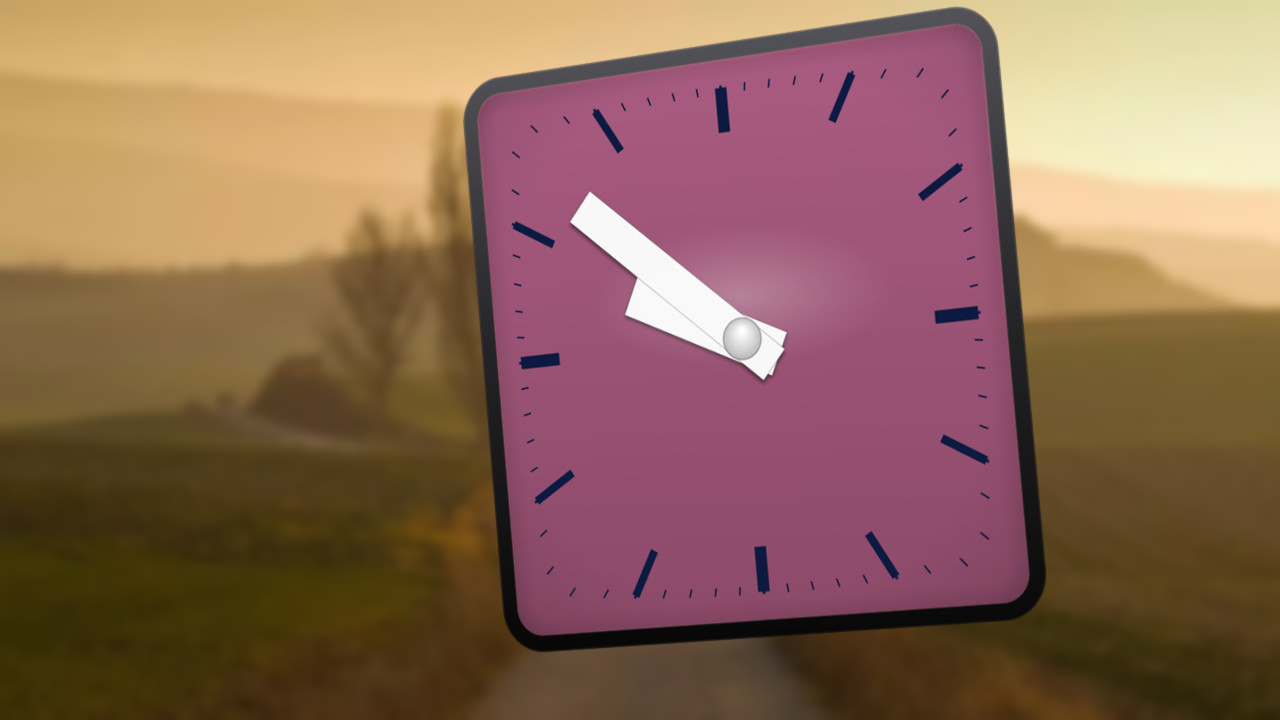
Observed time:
9:52
